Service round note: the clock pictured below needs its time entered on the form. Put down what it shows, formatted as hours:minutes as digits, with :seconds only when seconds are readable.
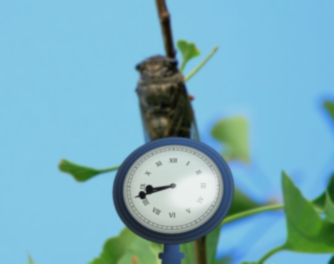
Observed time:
8:42
